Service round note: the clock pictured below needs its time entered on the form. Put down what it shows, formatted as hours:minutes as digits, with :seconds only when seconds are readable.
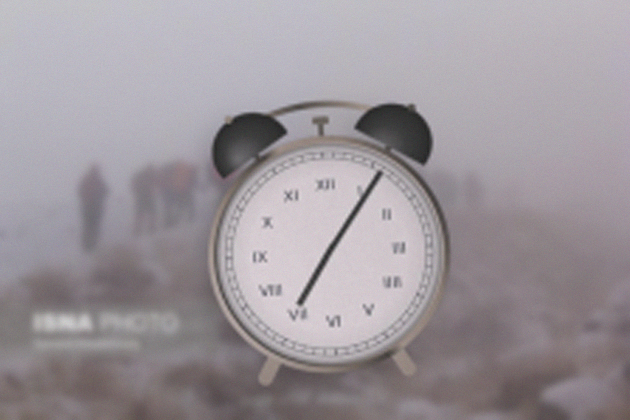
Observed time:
7:06
